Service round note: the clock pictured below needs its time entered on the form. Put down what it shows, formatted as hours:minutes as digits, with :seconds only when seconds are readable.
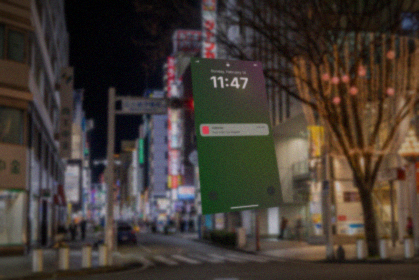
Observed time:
11:47
